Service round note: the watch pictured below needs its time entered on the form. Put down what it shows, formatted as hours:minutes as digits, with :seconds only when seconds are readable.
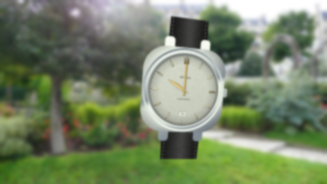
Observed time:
10:00
